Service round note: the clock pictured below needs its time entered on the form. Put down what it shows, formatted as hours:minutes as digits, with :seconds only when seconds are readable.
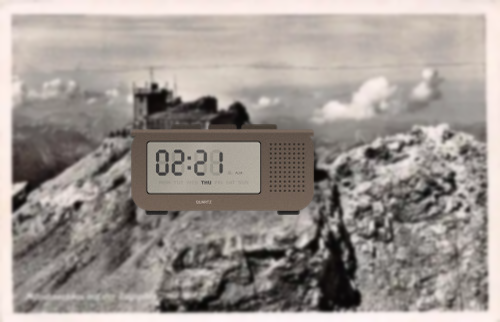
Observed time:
2:21
